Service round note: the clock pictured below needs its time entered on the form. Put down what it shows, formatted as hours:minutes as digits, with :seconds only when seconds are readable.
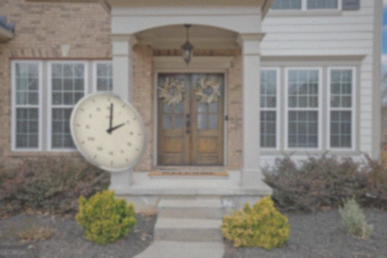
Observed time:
2:01
